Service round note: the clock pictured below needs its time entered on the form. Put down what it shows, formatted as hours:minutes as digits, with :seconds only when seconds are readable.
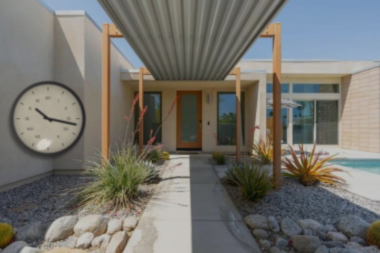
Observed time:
10:17
